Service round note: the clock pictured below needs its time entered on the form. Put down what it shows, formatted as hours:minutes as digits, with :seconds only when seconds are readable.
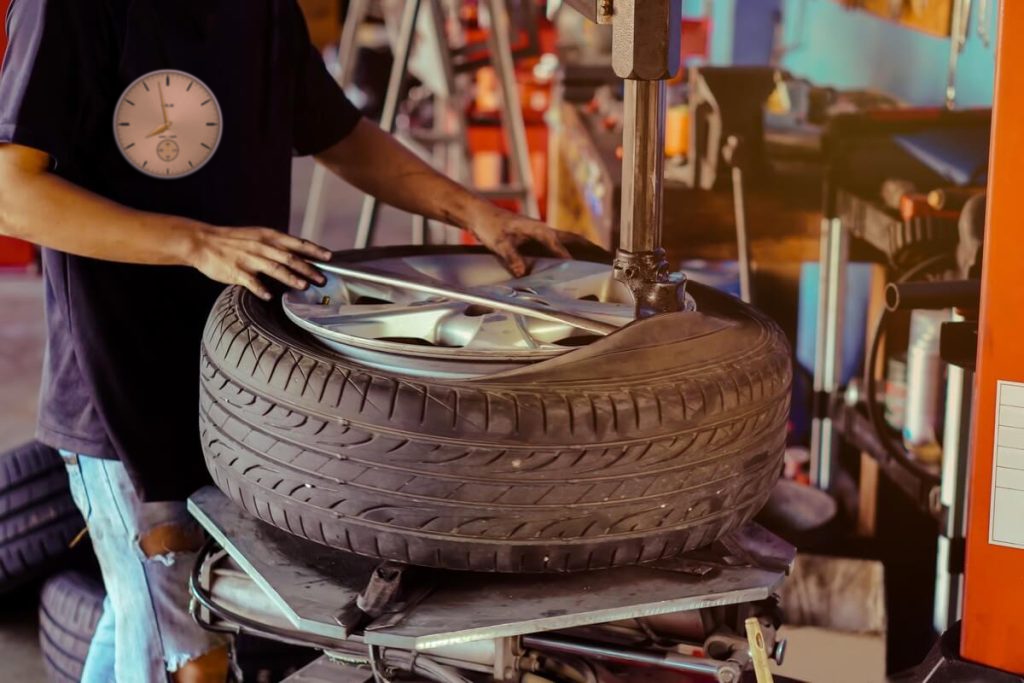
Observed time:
7:58
